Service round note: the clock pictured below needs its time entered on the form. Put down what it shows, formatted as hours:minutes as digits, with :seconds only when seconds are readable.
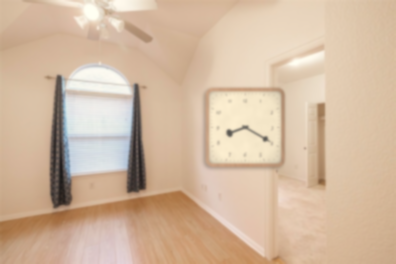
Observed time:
8:20
